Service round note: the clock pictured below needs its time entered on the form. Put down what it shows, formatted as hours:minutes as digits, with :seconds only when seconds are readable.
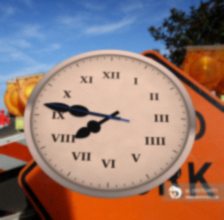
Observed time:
7:46:47
